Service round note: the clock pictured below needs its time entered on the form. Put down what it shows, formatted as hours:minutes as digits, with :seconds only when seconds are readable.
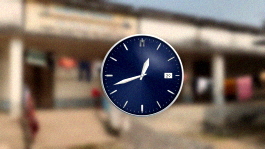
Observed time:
12:42
